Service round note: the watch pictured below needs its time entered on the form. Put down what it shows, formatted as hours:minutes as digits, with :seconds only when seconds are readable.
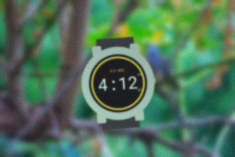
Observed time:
4:12
